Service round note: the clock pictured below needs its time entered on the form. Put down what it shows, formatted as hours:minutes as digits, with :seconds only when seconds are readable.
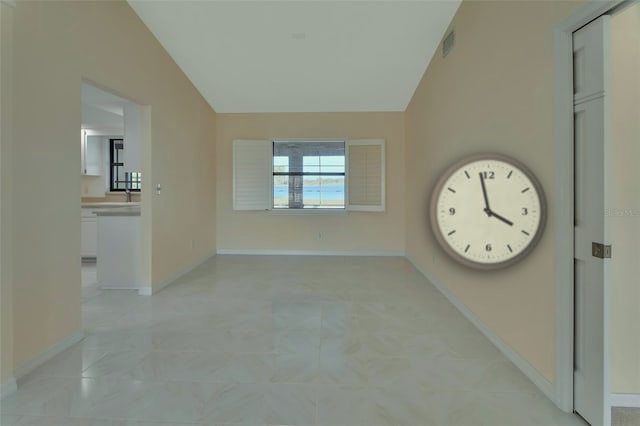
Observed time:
3:58
